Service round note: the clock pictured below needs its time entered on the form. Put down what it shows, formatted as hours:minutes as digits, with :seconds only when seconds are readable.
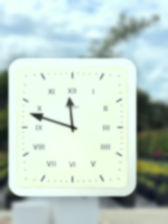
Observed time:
11:48
